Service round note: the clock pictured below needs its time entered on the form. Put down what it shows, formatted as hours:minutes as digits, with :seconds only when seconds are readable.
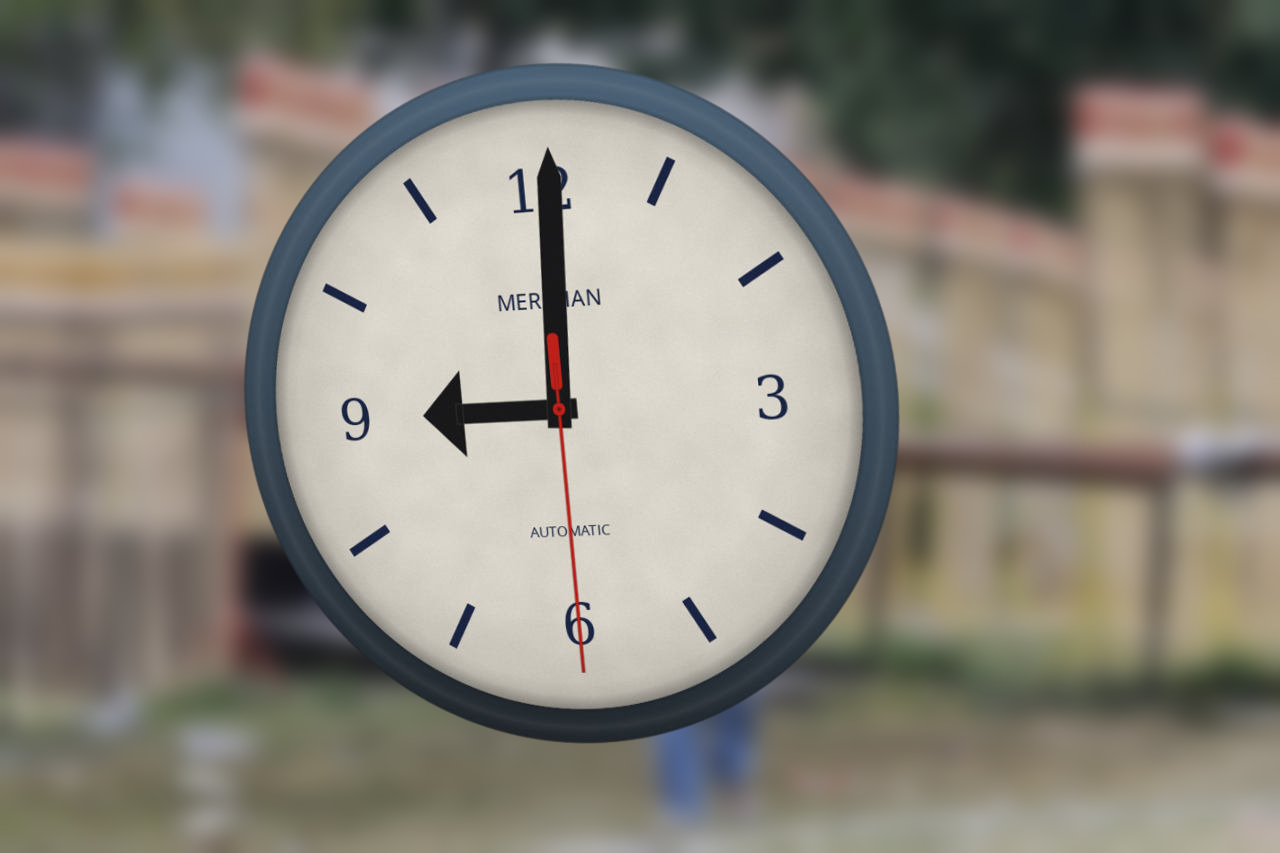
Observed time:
9:00:30
